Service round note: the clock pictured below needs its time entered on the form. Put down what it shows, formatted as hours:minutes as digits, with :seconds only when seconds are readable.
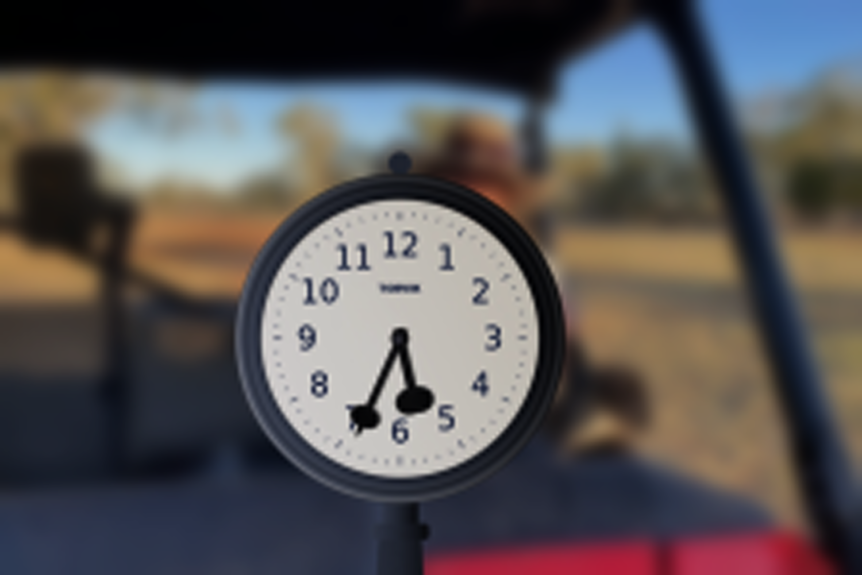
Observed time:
5:34
